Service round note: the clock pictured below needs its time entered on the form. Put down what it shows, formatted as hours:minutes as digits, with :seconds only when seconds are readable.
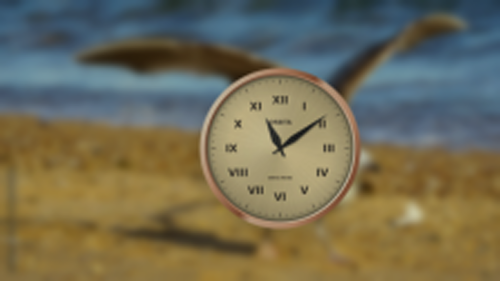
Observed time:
11:09
